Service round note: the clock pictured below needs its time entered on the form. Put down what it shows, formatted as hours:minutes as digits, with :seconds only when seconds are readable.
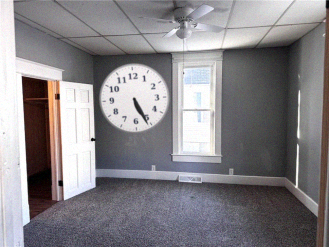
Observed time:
5:26
